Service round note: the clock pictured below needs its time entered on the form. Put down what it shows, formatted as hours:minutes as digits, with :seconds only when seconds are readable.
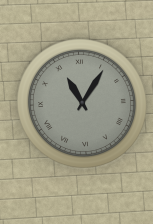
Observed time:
11:06
